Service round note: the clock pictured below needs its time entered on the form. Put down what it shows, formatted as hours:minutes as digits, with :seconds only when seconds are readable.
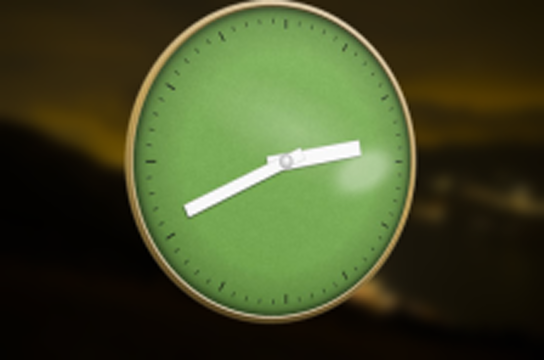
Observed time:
2:41
